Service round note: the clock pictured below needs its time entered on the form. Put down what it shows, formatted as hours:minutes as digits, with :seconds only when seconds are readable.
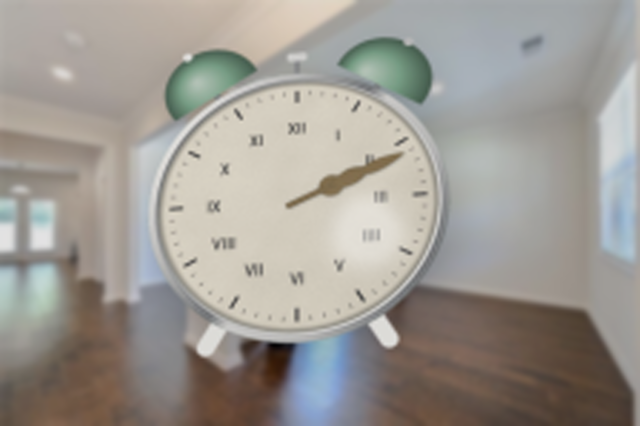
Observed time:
2:11
